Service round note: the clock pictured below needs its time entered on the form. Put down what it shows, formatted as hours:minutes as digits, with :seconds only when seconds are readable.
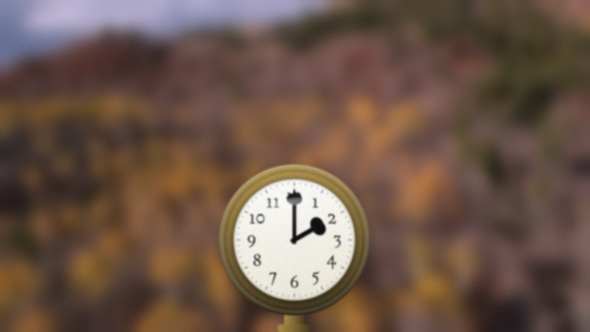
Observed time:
2:00
